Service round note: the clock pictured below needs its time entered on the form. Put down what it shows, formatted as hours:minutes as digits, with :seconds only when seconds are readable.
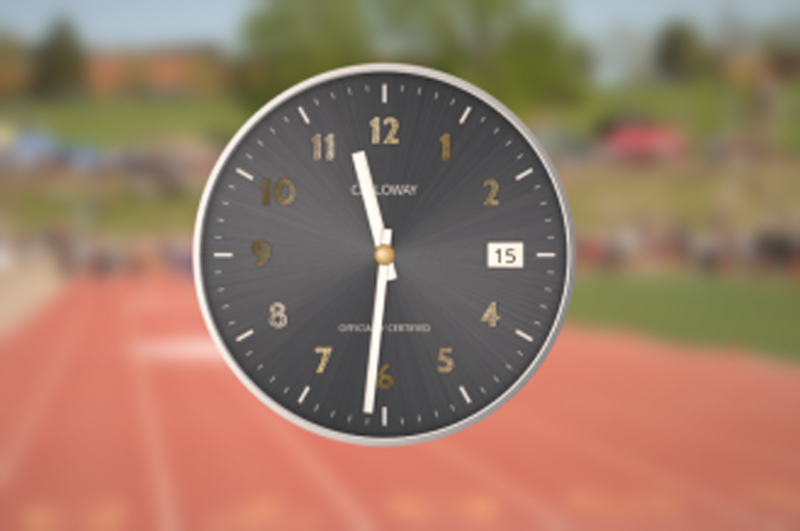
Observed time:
11:31
